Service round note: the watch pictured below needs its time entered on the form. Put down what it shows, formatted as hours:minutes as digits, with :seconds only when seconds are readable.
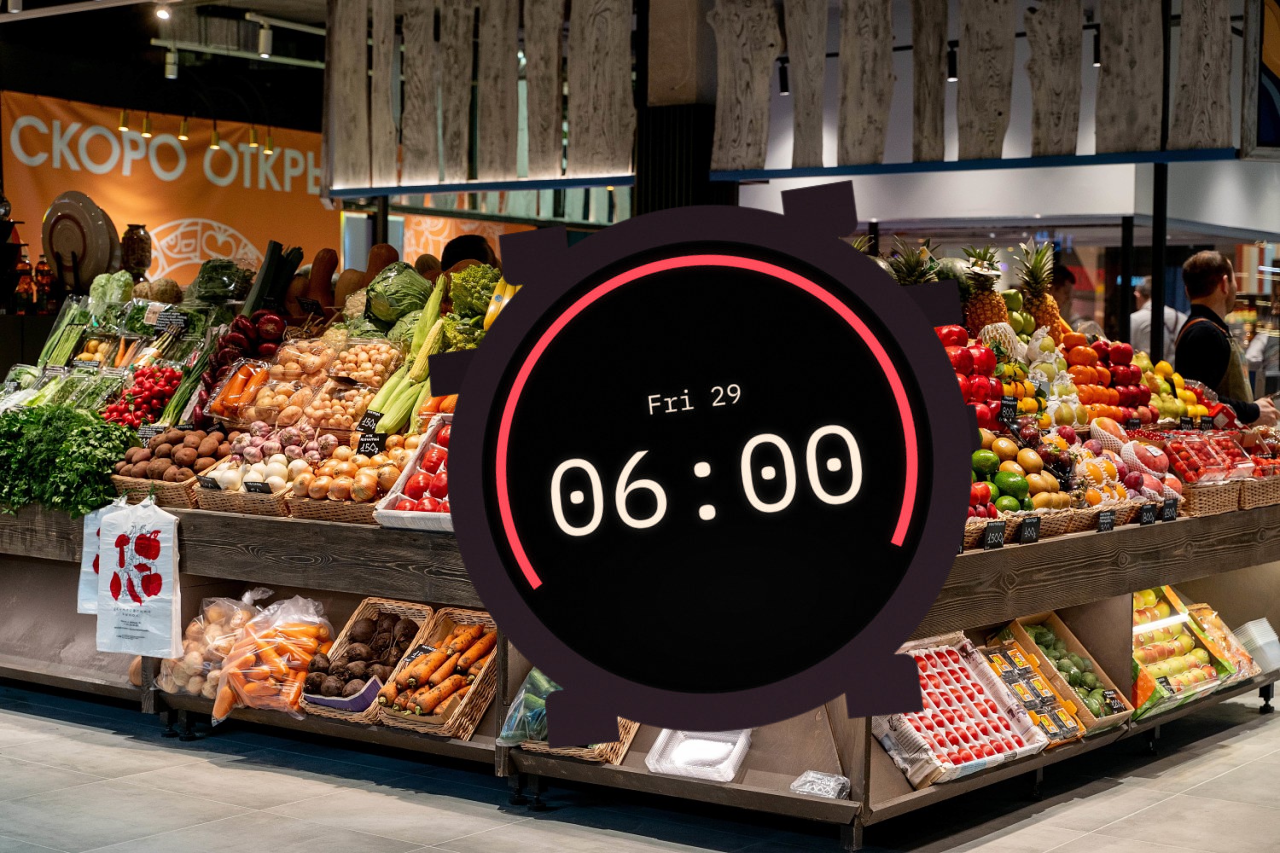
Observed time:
6:00
